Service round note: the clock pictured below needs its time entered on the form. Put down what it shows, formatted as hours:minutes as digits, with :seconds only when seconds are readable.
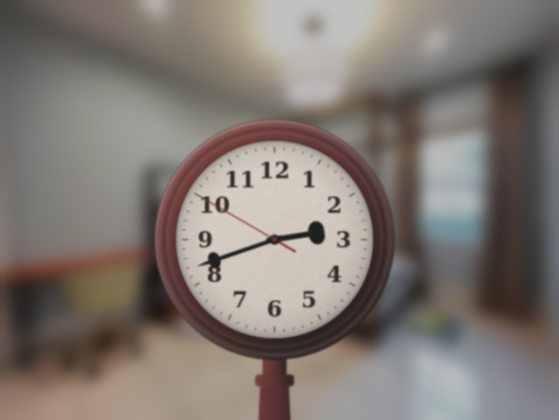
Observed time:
2:41:50
